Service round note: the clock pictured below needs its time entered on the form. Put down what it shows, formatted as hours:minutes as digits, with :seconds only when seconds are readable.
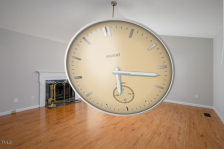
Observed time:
6:17
